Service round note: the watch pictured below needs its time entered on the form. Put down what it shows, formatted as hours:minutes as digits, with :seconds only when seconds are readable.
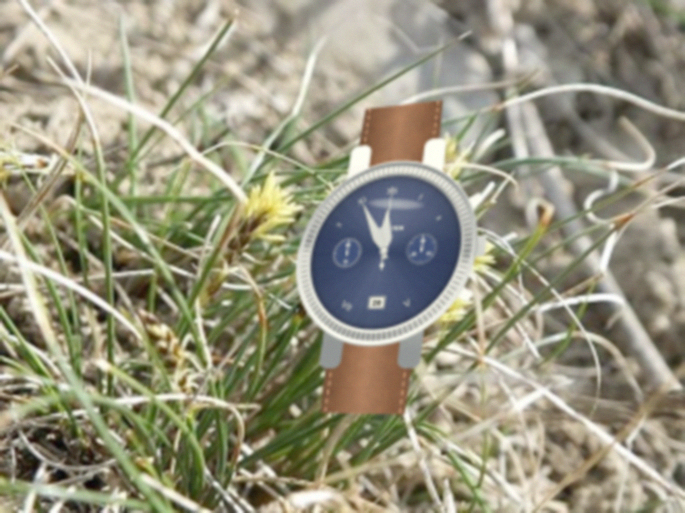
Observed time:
11:55
